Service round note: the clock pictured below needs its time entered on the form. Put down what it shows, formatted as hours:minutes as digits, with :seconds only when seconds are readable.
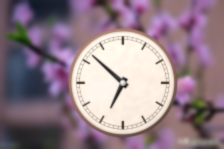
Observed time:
6:52
